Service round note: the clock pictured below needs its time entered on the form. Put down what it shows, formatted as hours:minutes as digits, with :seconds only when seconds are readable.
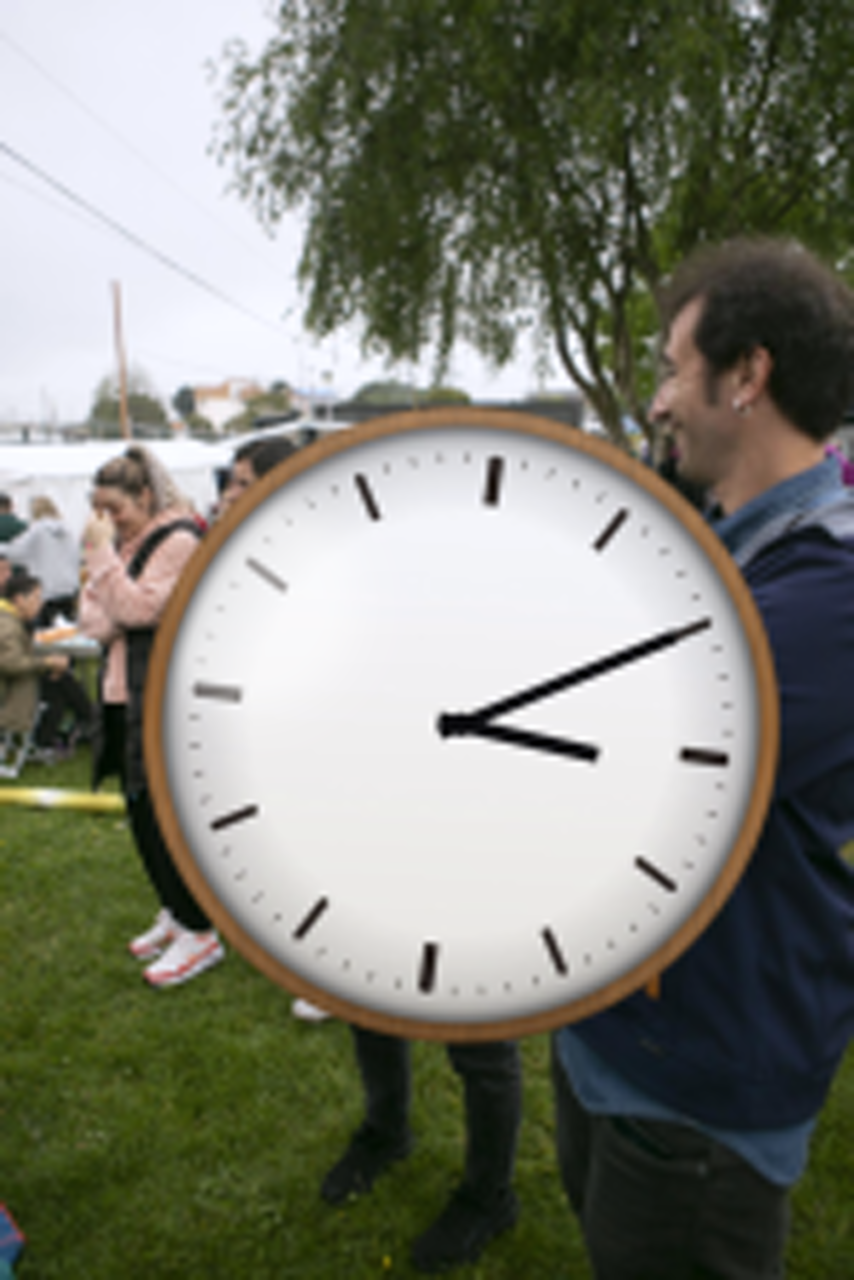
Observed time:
3:10
